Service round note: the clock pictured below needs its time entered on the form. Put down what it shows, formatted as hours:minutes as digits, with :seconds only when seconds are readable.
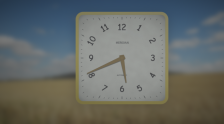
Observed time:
5:41
